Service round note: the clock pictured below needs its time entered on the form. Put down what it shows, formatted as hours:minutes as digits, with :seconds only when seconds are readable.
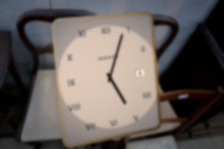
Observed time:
5:04
